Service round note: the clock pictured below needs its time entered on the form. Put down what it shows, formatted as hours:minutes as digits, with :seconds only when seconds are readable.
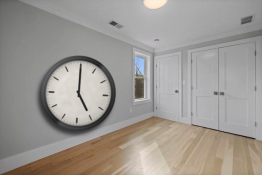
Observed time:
5:00
